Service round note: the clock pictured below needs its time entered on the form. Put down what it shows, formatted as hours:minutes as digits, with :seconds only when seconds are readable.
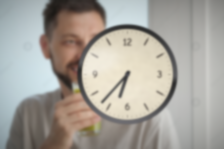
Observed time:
6:37
